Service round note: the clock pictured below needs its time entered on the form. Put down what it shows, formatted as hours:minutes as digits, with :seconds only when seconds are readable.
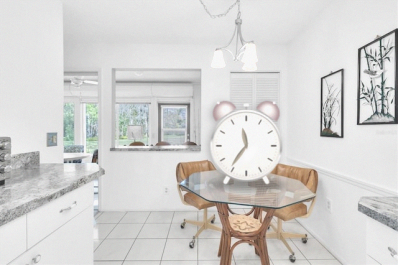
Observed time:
11:36
